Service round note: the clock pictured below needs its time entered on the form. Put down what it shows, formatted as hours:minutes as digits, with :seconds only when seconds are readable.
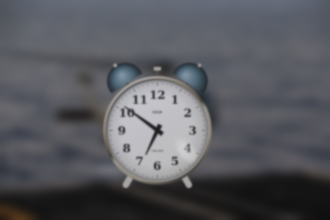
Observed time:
6:51
